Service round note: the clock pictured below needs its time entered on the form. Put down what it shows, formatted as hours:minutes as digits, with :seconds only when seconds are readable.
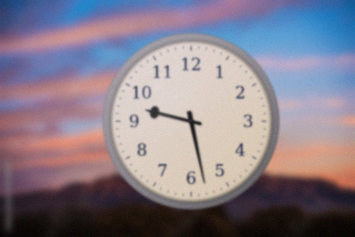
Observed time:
9:28
